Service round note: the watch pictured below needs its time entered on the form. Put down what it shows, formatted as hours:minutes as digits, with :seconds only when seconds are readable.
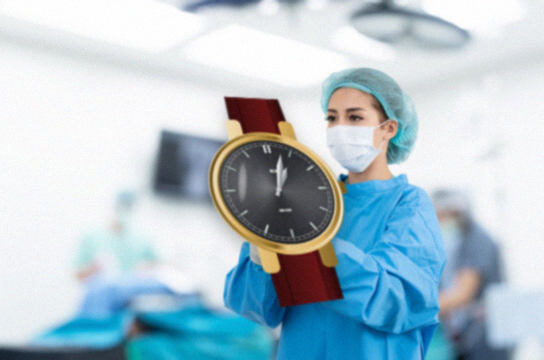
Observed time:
1:03
